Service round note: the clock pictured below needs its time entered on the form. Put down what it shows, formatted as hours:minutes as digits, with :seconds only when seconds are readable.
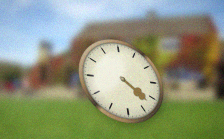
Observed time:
4:22
